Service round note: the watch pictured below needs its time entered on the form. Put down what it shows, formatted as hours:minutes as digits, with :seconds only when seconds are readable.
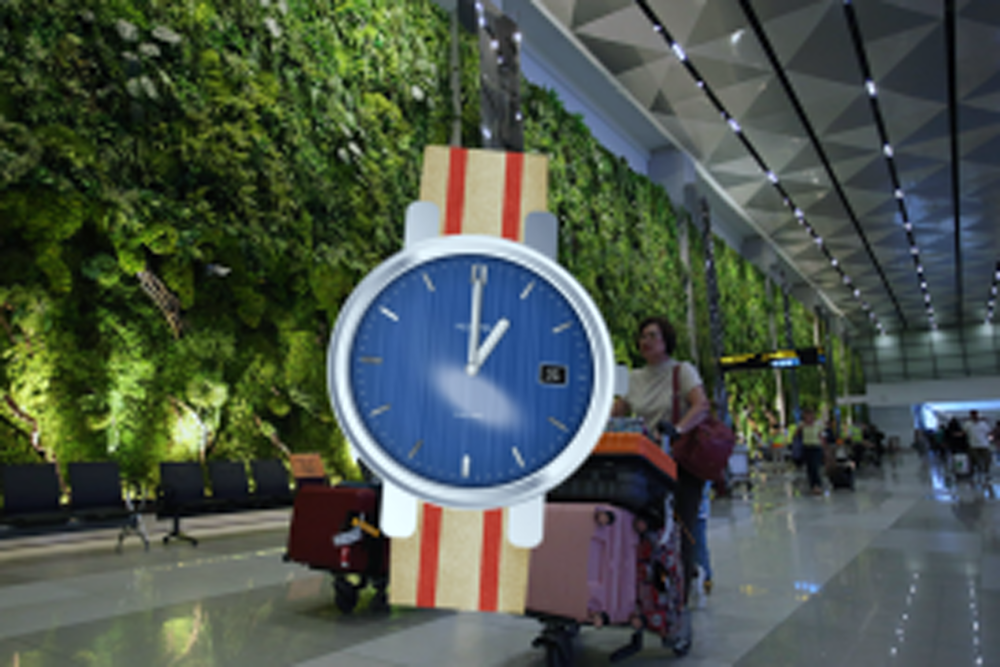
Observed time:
1:00
